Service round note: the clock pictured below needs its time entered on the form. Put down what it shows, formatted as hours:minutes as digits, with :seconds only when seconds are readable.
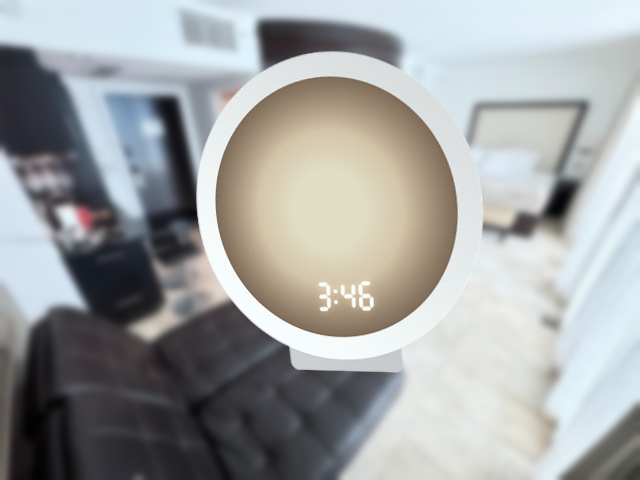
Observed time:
3:46
